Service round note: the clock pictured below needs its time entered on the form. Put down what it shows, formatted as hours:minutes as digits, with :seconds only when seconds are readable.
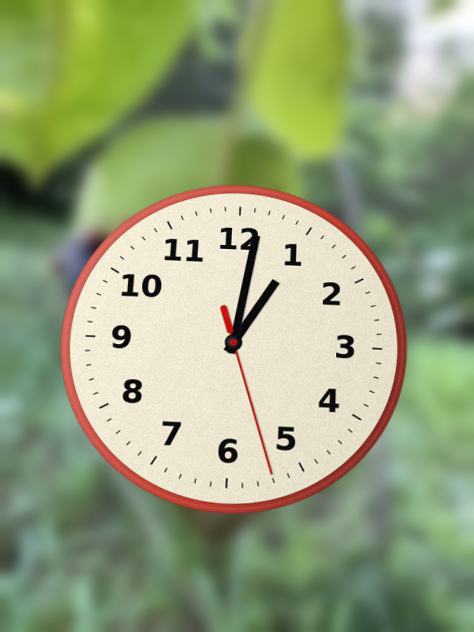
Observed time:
1:01:27
